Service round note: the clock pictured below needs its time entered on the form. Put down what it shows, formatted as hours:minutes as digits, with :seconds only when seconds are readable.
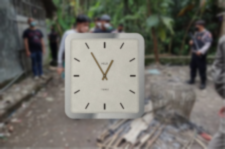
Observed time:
12:55
